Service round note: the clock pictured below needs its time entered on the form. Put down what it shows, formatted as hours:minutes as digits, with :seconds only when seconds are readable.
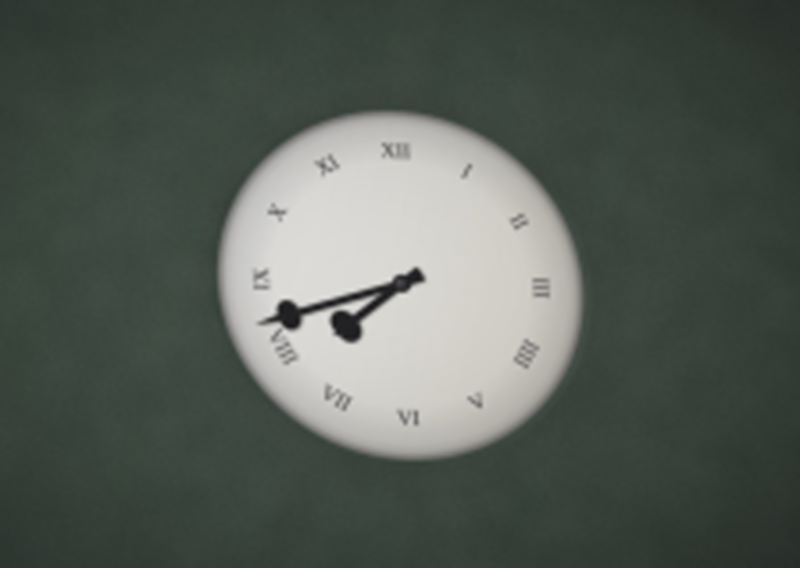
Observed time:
7:42
